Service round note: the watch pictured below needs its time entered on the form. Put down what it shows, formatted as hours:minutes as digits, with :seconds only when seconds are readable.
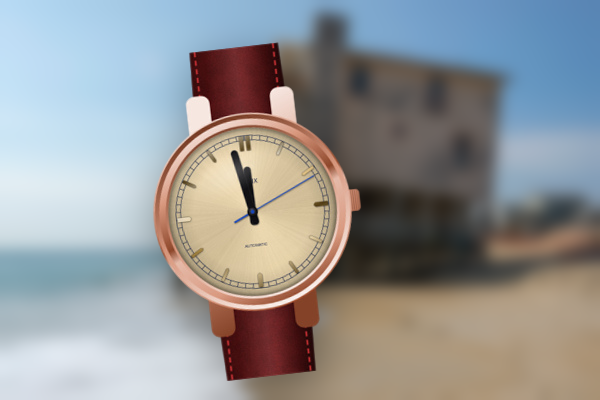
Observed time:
11:58:11
